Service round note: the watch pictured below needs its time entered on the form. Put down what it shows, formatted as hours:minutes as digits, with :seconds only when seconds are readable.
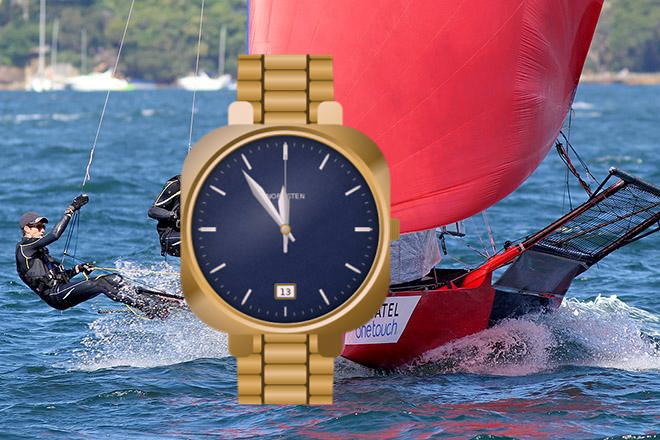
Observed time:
11:54:00
